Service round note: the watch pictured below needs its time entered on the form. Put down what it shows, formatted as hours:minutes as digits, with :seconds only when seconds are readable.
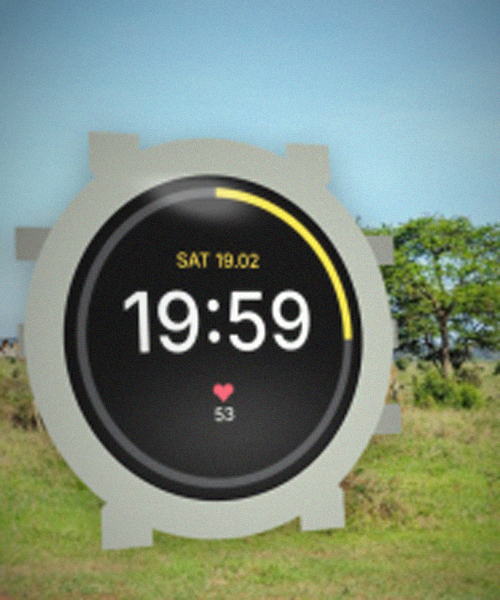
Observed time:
19:59
